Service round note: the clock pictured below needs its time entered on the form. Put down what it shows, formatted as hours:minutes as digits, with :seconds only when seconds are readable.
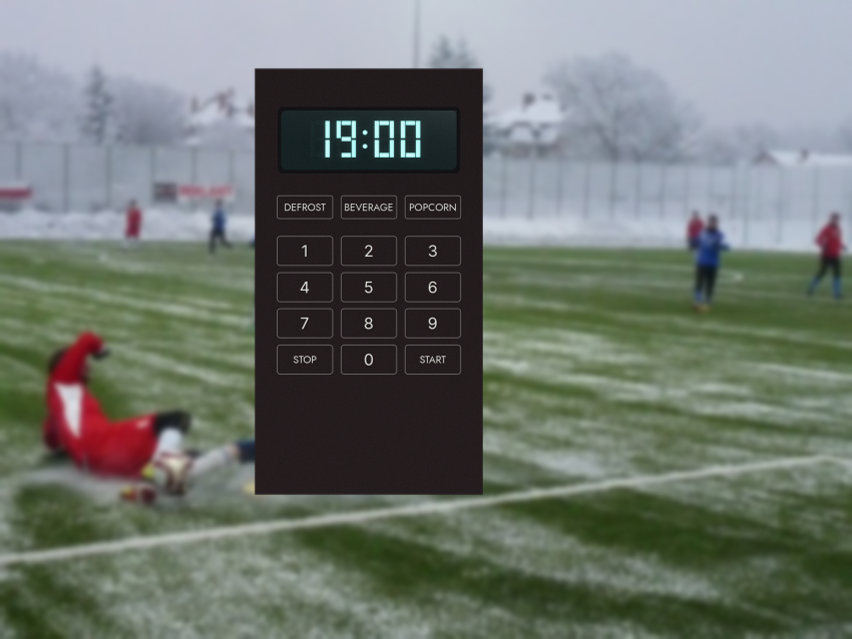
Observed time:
19:00
